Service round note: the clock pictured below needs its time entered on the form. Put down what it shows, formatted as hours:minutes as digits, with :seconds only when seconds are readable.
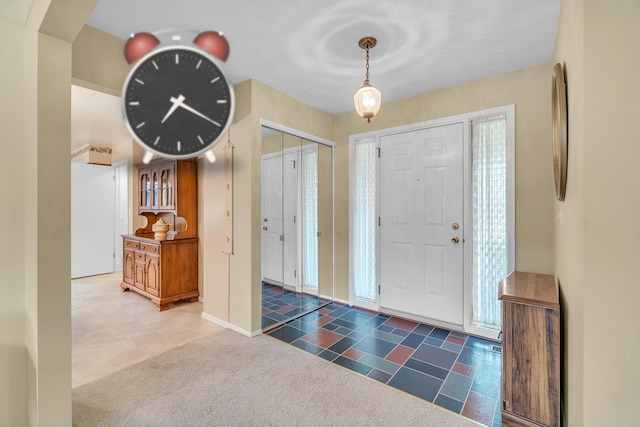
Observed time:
7:20
